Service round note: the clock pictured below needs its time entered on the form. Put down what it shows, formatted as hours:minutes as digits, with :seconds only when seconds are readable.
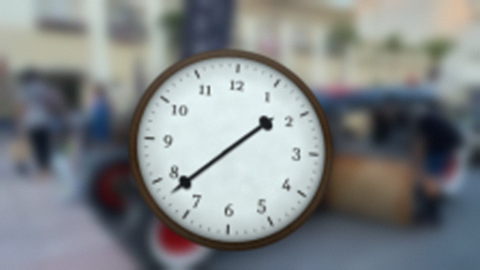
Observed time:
1:38
